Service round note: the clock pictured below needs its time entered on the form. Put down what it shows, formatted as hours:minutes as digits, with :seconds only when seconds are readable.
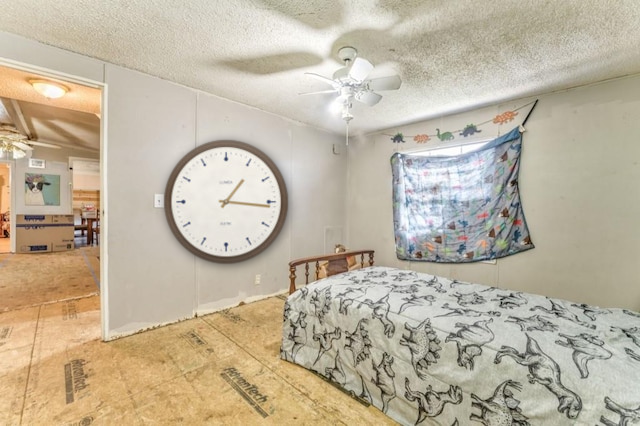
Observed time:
1:16
